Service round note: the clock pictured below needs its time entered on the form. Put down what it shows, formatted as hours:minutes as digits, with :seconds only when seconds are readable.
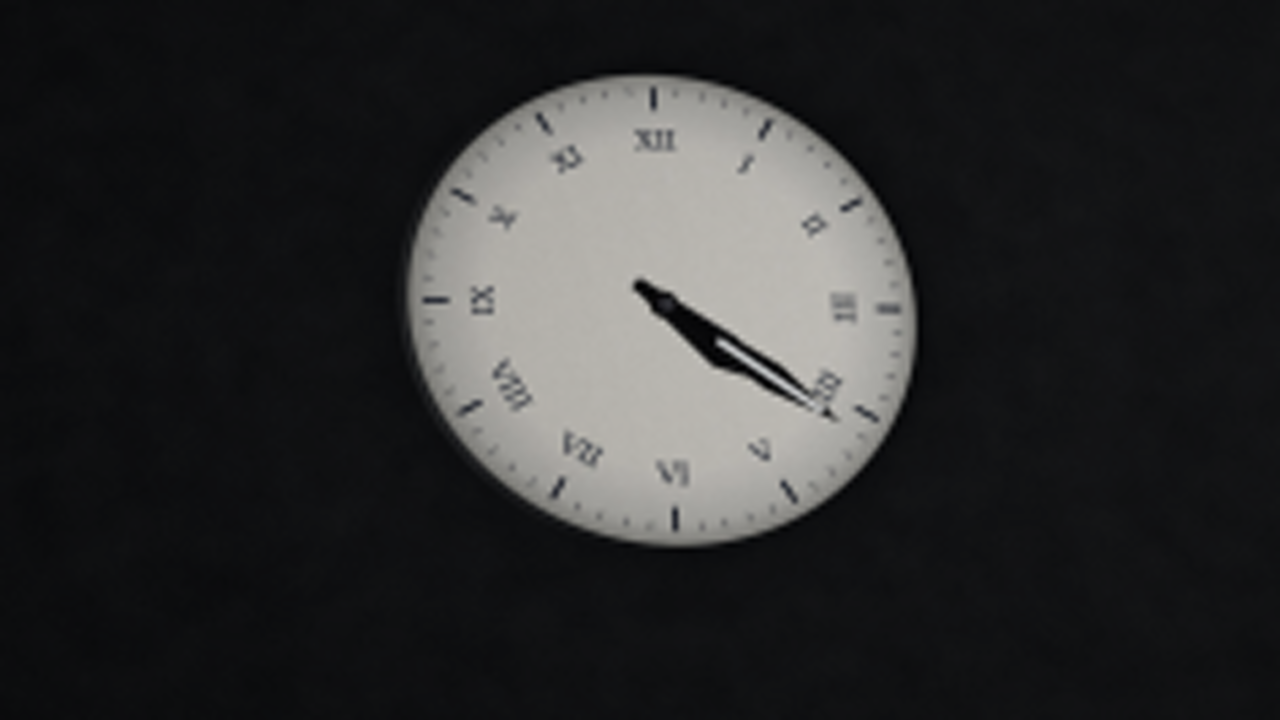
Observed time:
4:21
